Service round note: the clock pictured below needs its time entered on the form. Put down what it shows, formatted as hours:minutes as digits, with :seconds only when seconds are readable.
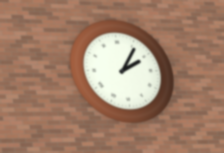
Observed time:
2:06
